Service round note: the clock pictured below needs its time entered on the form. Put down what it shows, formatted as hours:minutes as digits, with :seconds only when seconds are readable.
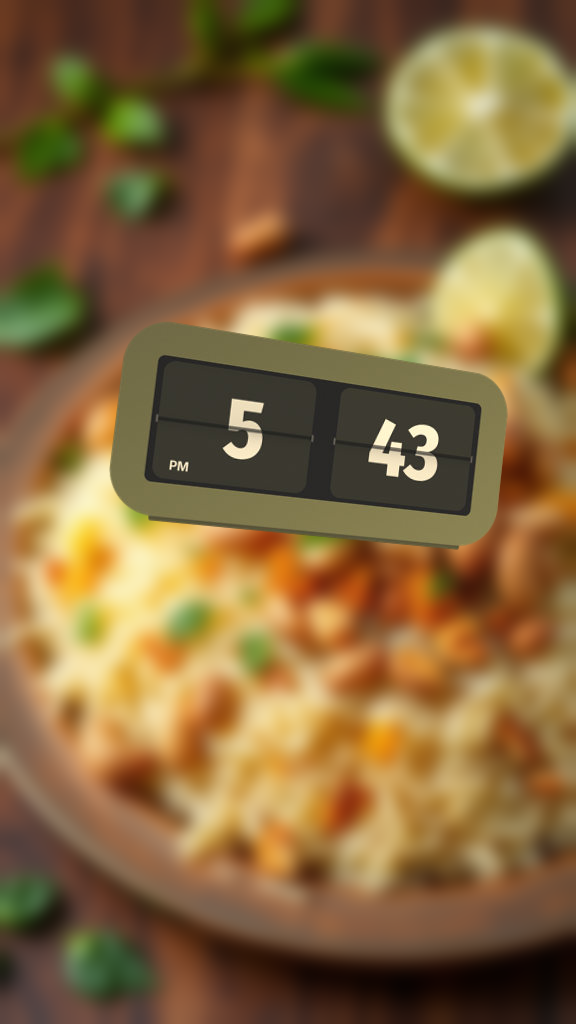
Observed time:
5:43
